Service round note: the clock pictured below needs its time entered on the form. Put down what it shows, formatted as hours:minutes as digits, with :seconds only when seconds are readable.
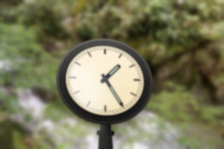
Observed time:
1:25
